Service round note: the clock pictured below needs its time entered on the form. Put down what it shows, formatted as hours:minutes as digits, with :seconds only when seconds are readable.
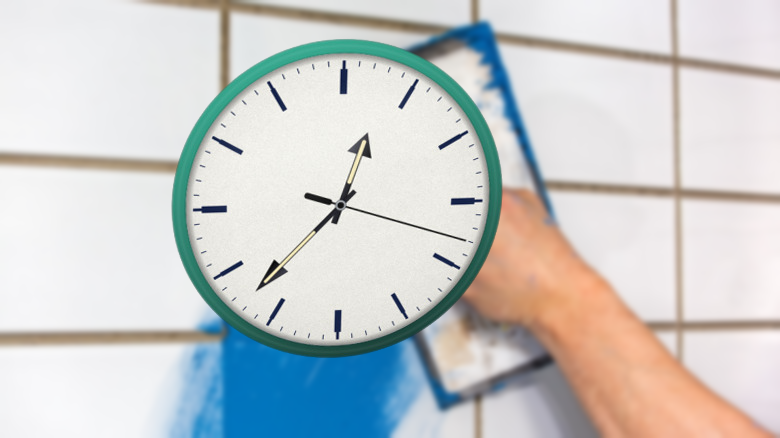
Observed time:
12:37:18
